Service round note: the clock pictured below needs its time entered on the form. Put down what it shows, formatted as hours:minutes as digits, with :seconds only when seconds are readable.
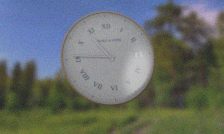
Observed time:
10:46
